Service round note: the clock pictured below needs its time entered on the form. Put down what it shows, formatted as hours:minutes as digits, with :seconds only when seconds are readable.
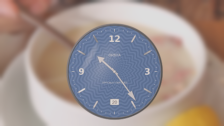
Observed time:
10:24
